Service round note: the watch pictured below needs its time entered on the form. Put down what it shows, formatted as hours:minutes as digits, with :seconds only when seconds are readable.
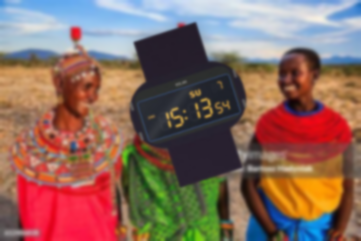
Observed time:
15:13
